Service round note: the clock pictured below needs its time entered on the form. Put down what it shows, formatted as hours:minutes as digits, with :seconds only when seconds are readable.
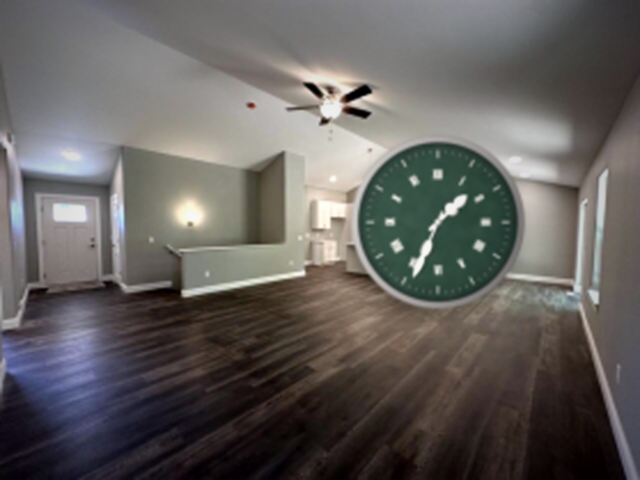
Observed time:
1:34
